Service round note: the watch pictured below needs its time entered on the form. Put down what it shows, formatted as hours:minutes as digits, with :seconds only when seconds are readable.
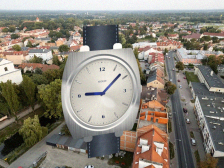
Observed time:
9:08
